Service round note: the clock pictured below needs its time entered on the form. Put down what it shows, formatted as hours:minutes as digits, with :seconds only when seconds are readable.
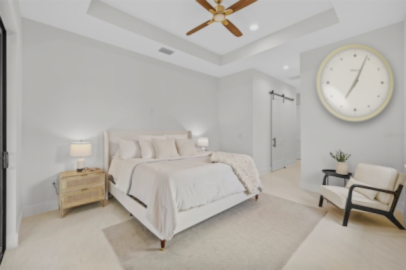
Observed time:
7:04
